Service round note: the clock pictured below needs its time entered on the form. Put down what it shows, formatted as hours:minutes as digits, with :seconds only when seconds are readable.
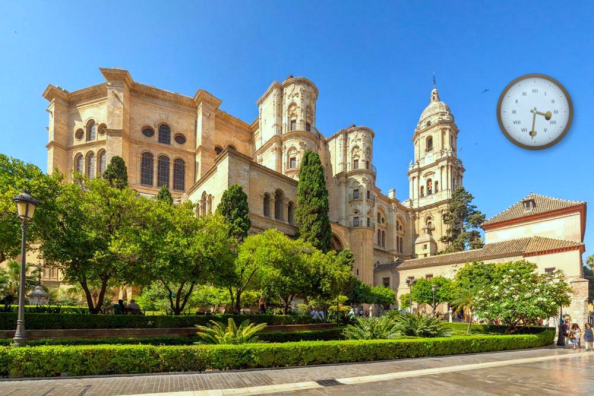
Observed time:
3:31
